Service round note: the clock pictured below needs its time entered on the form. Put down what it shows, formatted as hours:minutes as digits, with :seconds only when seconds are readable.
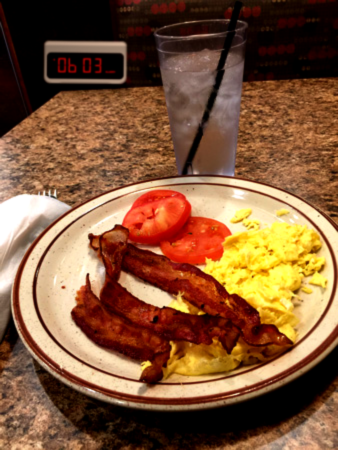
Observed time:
6:03
